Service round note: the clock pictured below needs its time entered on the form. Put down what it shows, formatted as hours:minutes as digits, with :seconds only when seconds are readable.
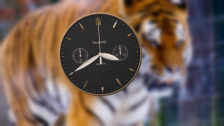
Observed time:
3:40
